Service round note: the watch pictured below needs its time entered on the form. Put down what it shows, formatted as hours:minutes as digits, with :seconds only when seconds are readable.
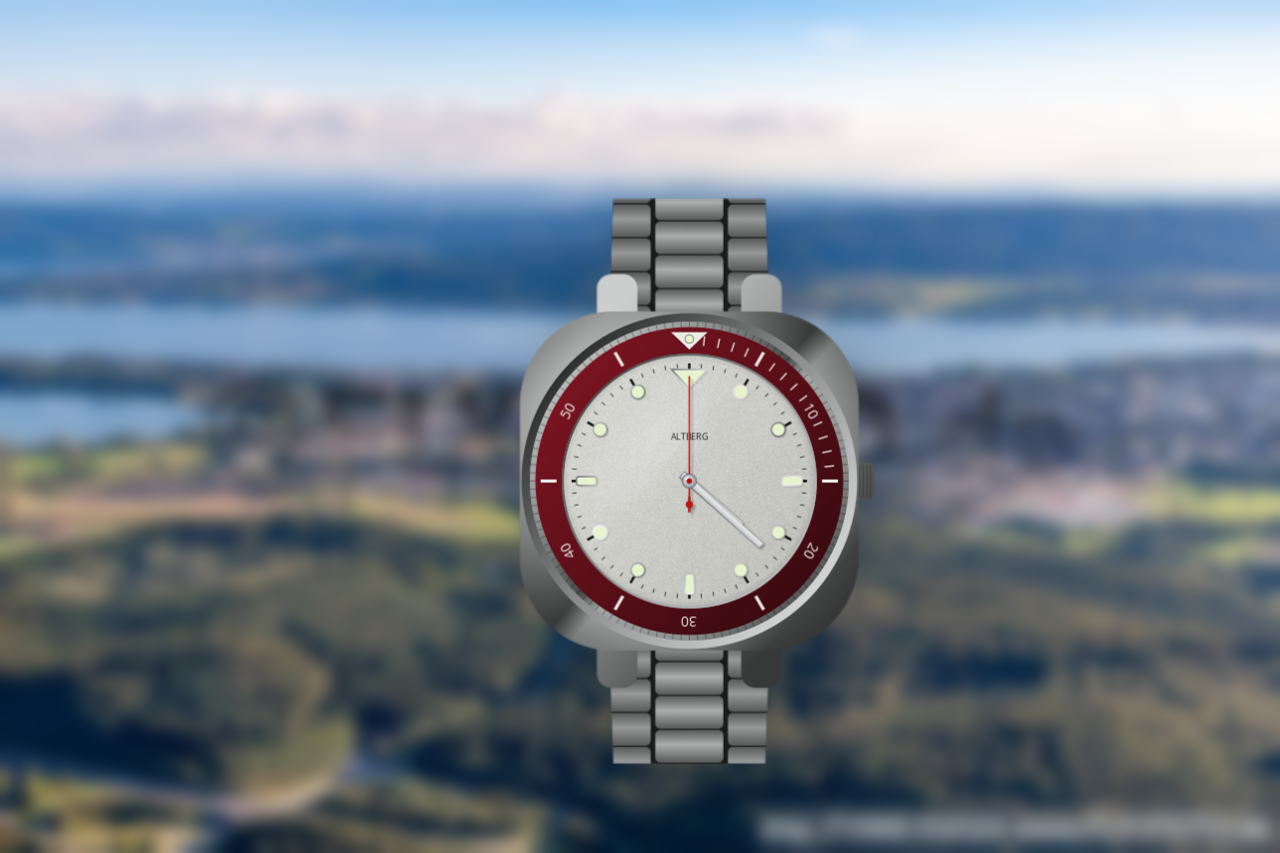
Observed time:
4:22:00
